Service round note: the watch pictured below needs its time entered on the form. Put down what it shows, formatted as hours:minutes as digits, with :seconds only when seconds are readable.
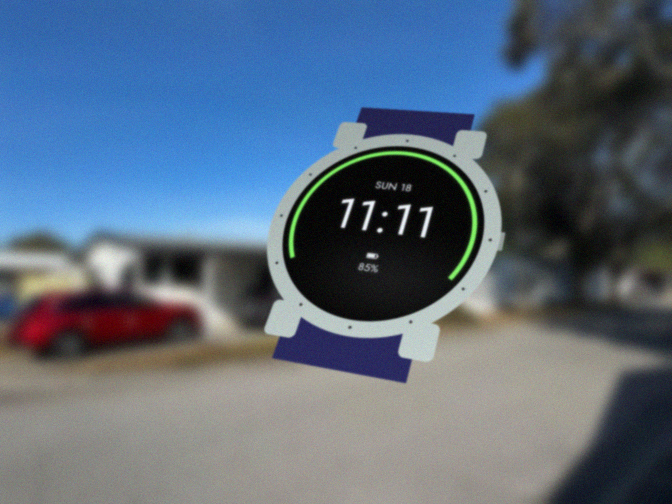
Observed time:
11:11
